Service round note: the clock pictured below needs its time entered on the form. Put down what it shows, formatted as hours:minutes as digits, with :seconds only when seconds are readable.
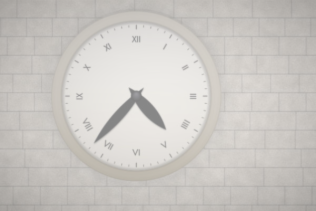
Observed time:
4:37
